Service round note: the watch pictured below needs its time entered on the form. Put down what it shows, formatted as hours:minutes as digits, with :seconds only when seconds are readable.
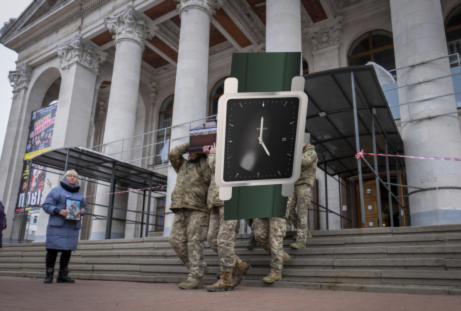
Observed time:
5:00
